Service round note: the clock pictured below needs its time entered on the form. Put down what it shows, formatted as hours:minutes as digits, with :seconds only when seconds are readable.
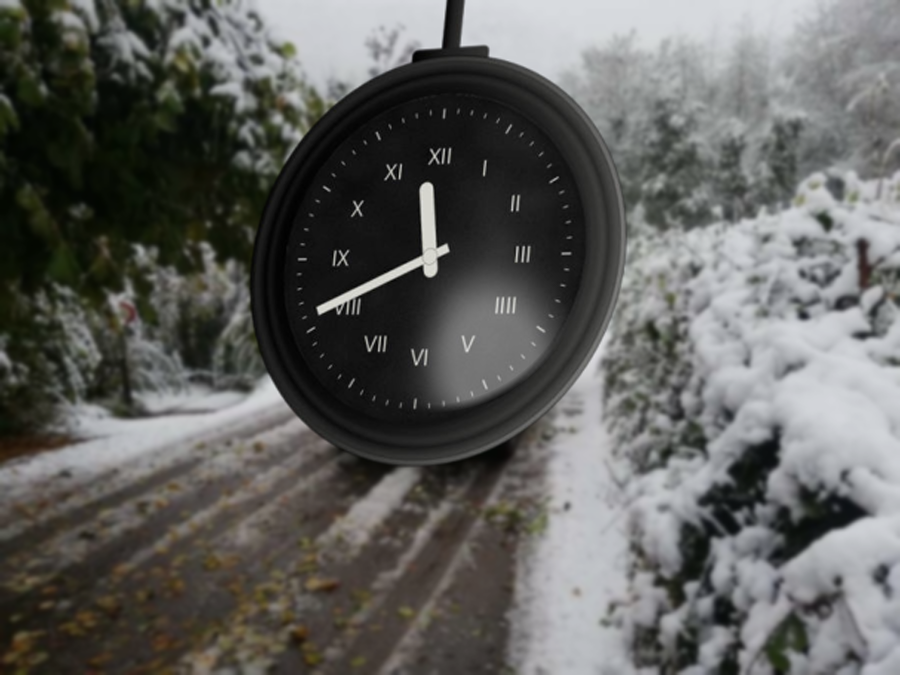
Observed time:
11:41
